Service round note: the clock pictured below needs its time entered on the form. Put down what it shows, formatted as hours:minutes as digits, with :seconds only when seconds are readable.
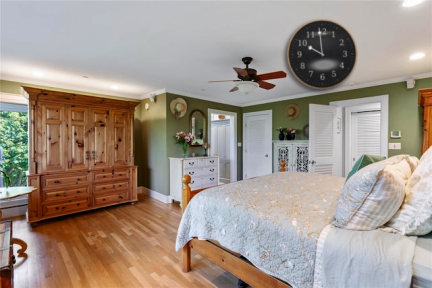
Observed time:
9:59
